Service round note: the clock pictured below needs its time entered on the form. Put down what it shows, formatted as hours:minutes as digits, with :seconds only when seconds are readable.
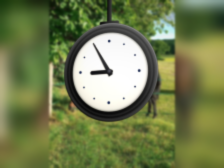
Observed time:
8:55
